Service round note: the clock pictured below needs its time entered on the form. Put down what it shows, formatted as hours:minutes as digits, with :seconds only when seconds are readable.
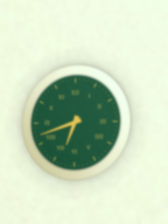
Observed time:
6:42
